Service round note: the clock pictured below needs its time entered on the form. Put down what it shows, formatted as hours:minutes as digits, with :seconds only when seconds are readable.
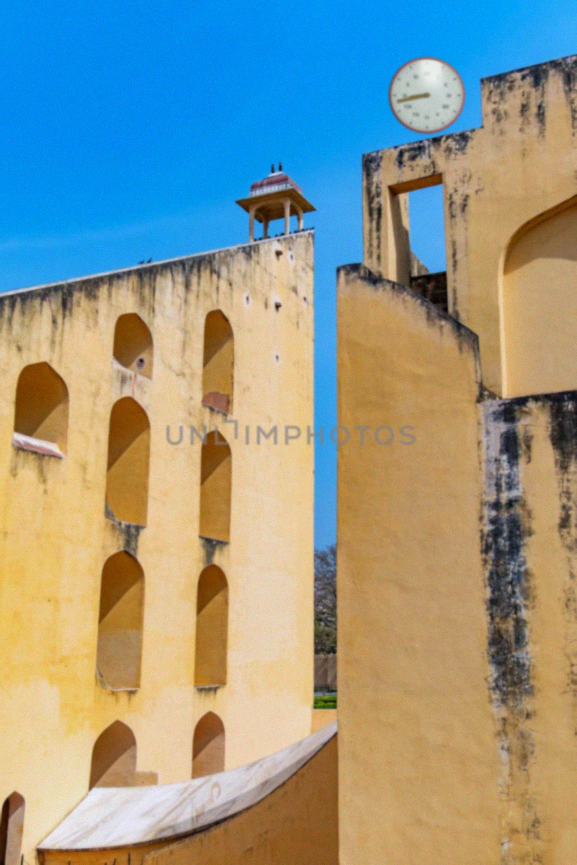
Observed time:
8:43
